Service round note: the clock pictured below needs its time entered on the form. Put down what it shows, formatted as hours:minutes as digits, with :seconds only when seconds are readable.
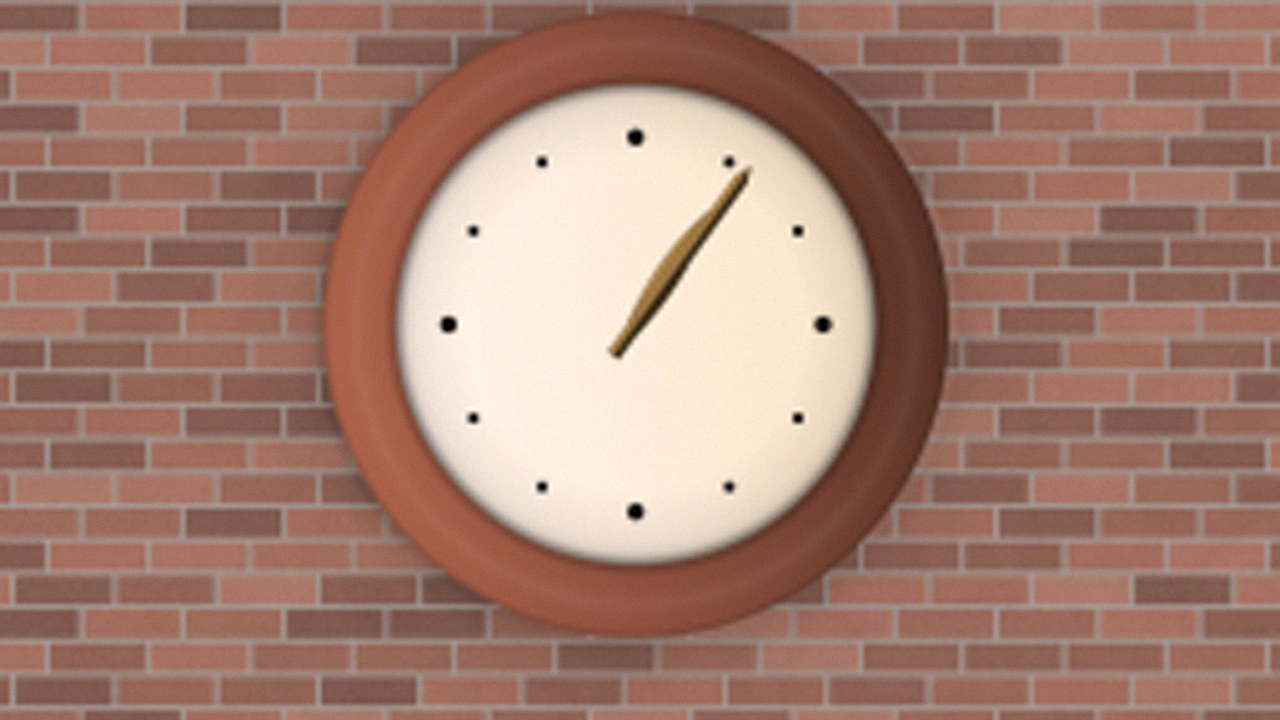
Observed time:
1:06
